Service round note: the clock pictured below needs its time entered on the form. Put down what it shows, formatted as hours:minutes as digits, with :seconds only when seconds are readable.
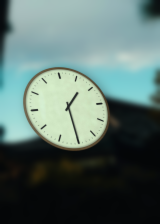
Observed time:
1:30
